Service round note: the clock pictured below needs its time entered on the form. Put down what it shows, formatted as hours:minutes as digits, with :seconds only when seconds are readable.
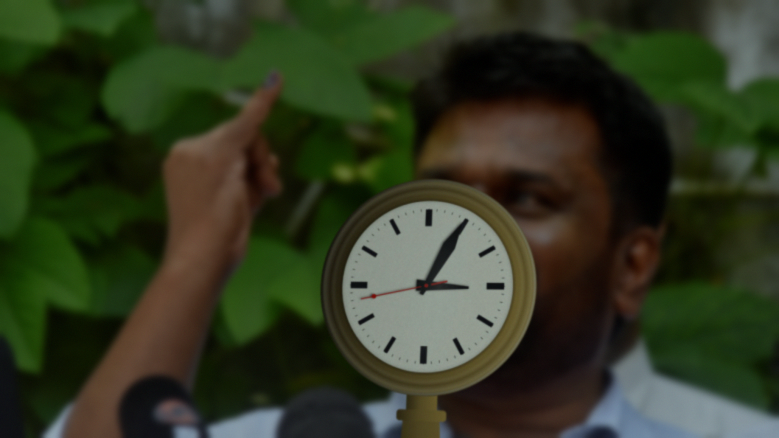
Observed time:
3:04:43
